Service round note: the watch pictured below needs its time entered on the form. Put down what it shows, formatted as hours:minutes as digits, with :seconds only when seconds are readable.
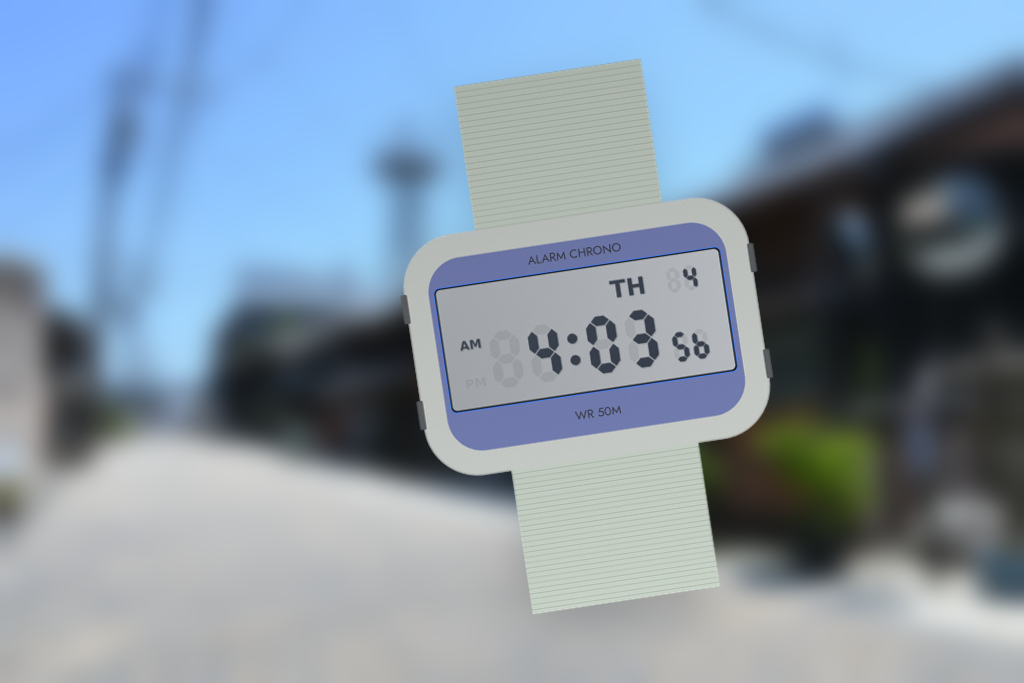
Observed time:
4:03:56
